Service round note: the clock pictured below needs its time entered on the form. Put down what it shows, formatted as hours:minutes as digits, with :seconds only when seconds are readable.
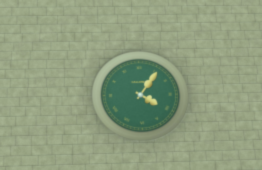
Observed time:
4:06
